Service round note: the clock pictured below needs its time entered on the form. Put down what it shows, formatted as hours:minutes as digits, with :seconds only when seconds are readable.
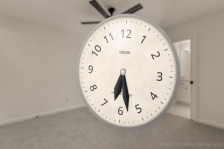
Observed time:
6:28
